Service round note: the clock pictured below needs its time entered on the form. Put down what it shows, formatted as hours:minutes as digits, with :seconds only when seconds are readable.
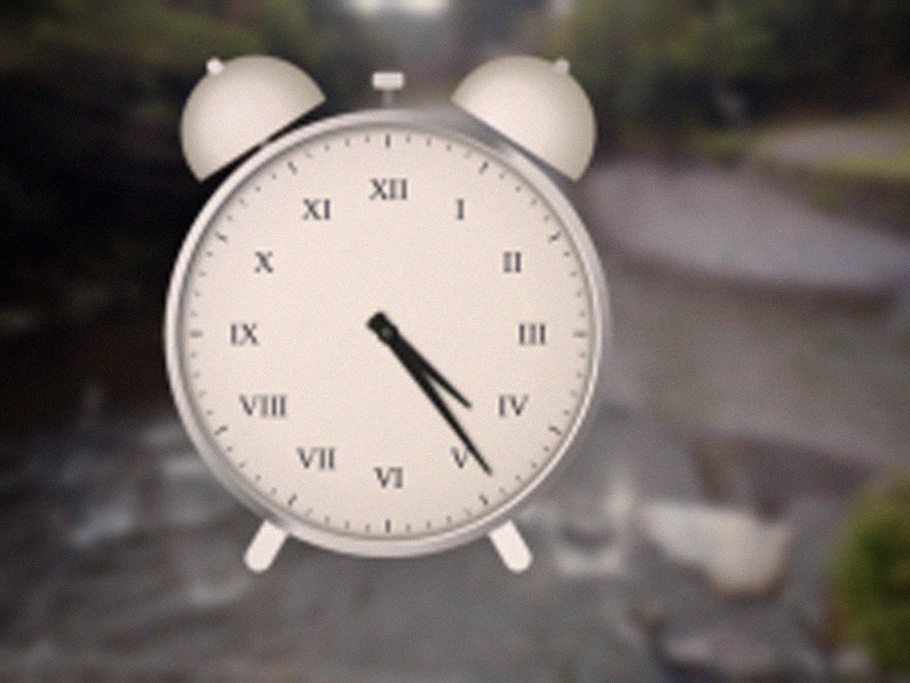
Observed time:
4:24
